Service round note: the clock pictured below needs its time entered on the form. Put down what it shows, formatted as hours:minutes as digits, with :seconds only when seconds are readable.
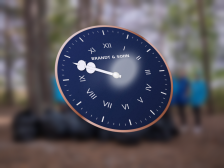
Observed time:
9:49
